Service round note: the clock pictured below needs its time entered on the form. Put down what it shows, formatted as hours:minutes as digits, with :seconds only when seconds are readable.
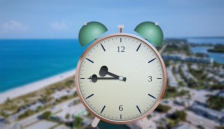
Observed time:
9:45
